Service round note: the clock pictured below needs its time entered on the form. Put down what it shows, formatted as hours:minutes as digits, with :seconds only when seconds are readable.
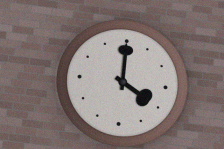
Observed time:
4:00
